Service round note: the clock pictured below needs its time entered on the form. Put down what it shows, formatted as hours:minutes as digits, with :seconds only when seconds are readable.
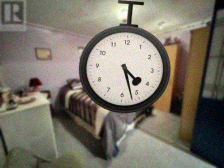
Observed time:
4:27
